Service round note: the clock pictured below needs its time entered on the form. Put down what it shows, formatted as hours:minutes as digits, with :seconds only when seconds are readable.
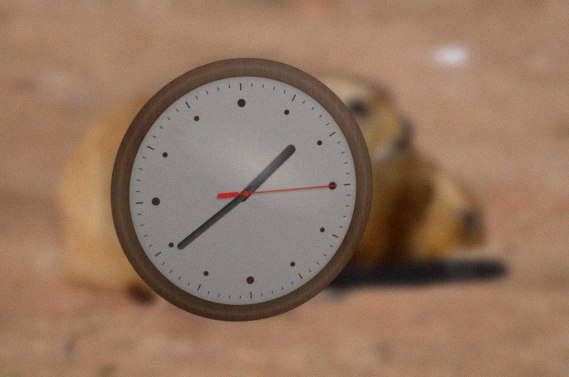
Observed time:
1:39:15
